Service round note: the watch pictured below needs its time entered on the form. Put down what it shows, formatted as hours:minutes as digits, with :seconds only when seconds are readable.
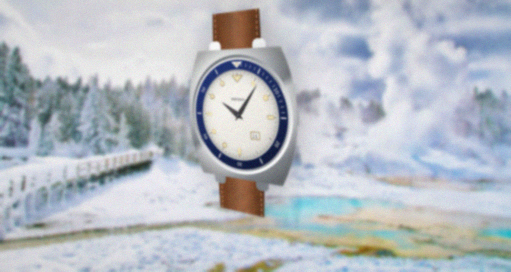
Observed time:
10:06
